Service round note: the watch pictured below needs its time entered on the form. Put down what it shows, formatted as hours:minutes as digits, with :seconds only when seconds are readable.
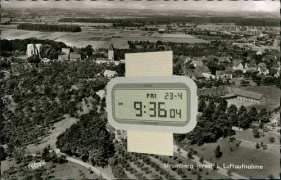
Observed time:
9:36:04
